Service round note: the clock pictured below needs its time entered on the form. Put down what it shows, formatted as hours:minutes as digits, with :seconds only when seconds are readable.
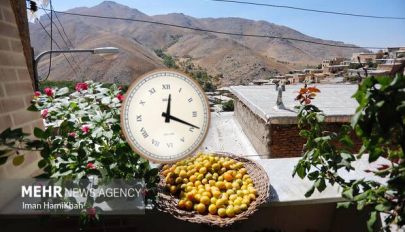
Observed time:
12:19
